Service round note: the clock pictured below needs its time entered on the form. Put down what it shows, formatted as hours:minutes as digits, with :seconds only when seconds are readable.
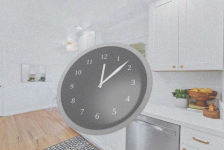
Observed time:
12:08
